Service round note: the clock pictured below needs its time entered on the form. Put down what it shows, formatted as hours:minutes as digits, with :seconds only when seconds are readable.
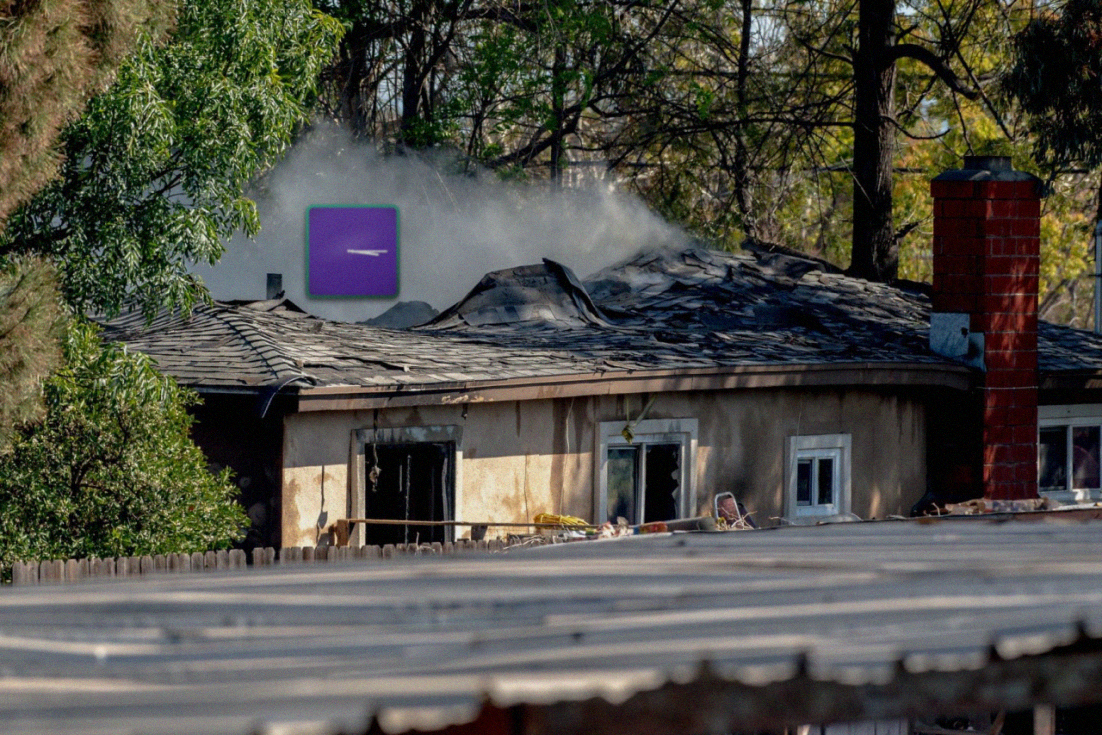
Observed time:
3:15
